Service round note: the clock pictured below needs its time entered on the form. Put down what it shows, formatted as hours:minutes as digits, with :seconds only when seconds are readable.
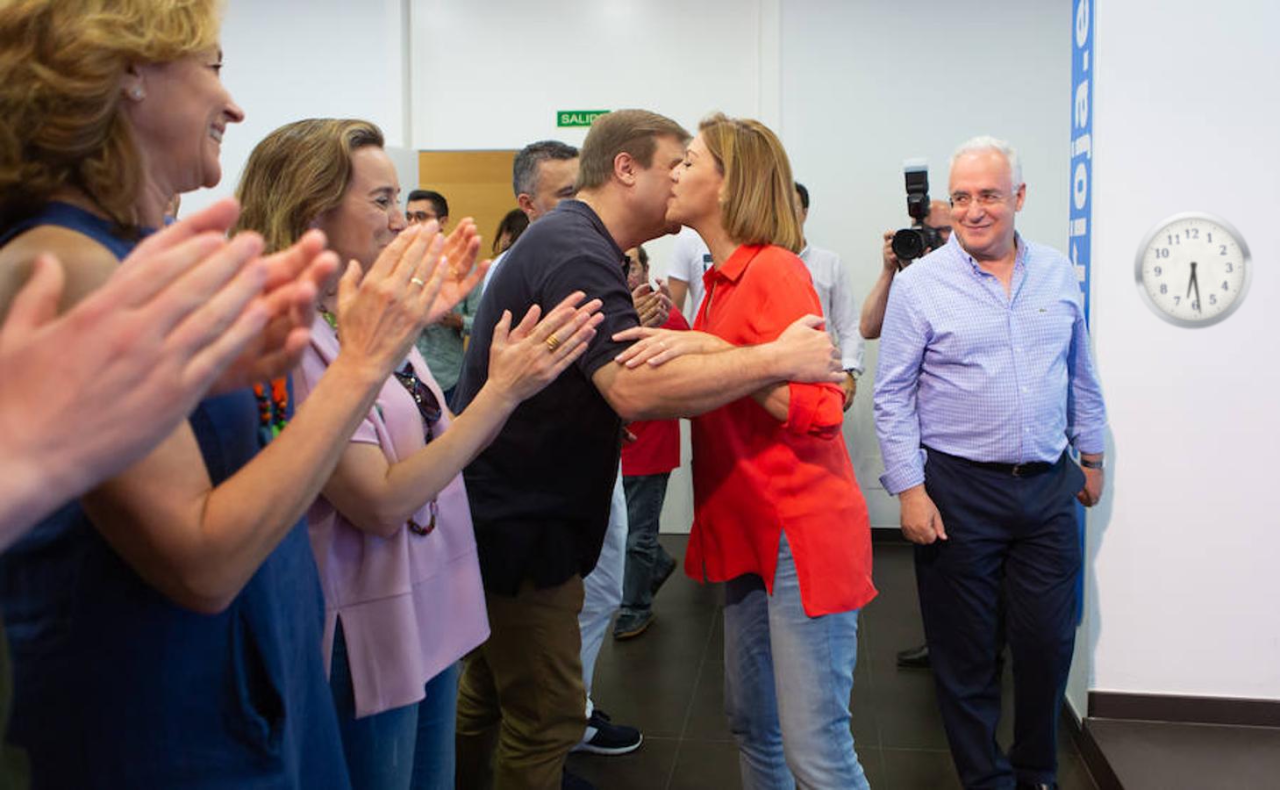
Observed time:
6:29
